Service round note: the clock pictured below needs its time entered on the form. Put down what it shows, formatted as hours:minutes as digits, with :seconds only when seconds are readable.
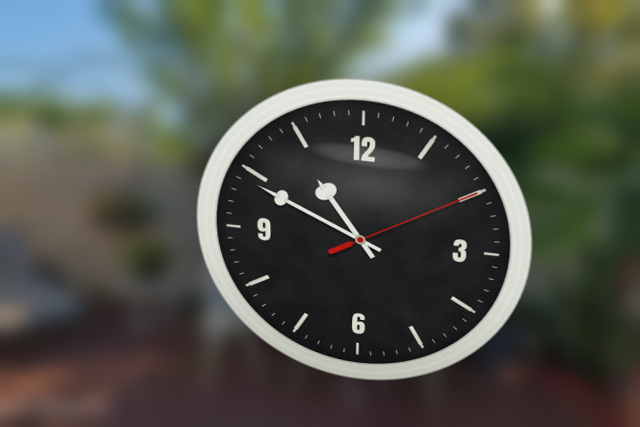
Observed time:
10:49:10
